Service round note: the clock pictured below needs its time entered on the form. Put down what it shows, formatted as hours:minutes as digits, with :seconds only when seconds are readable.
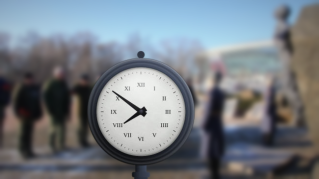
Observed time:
7:51
